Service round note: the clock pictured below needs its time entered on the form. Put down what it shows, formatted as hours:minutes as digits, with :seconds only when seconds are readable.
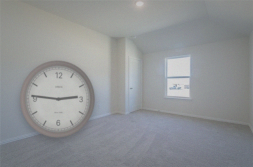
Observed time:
2:46
